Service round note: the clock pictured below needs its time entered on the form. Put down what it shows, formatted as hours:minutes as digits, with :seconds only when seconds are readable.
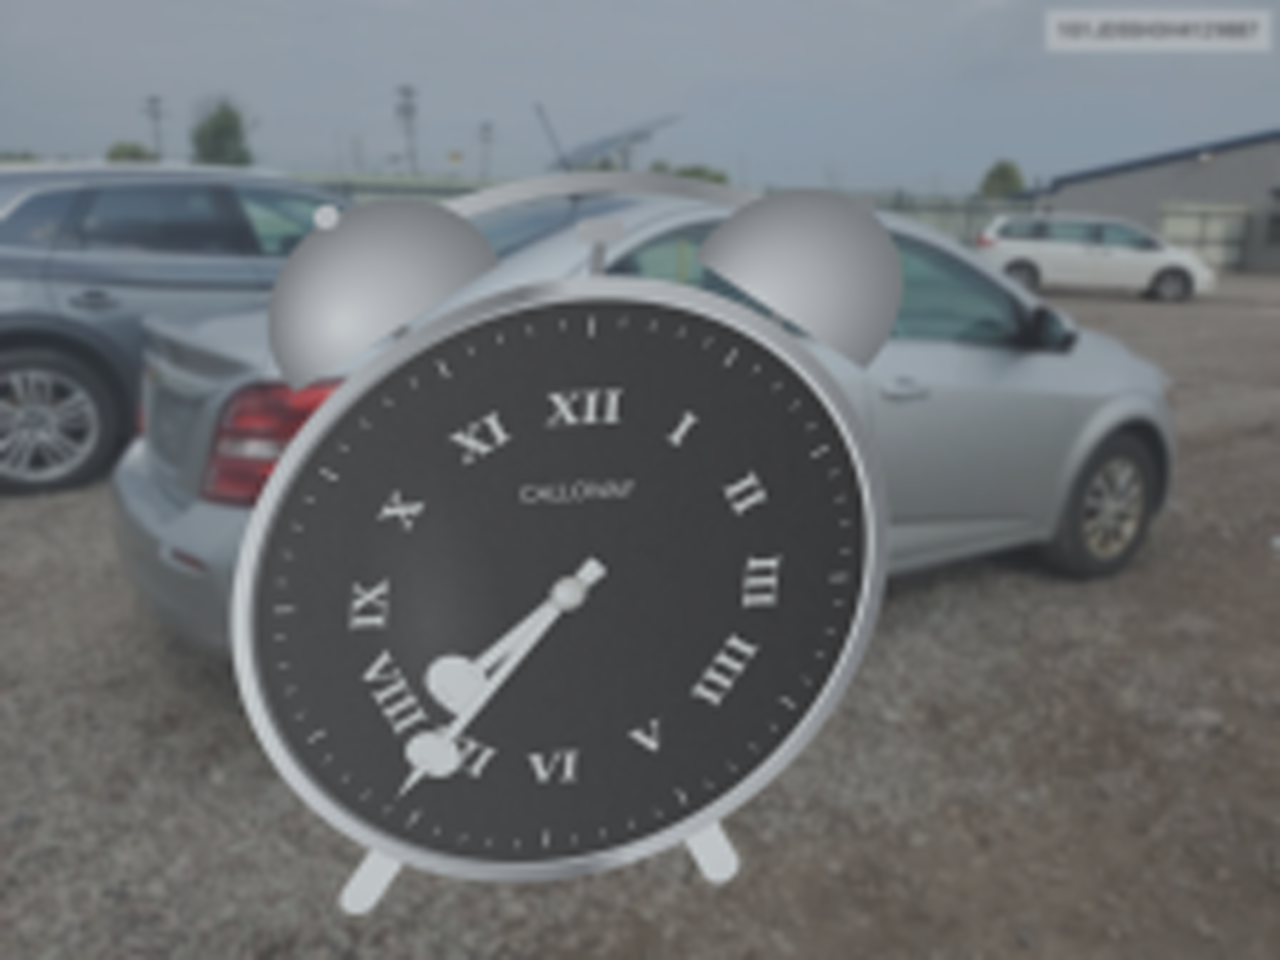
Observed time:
7:36
